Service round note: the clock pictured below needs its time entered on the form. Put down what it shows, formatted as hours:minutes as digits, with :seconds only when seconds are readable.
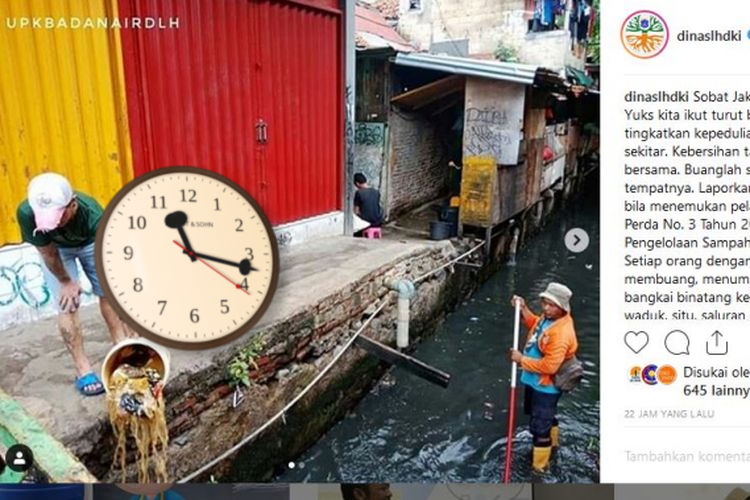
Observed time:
11:17:21
